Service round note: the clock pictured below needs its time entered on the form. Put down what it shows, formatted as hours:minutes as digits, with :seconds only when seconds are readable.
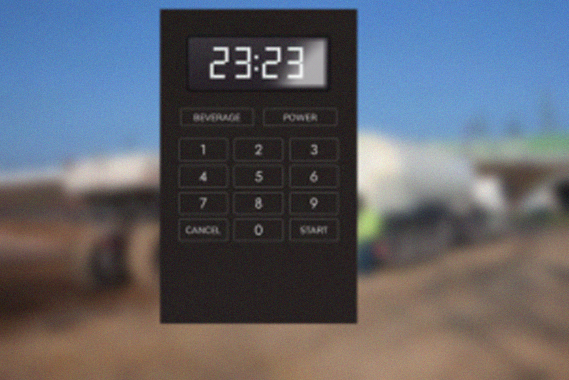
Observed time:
23:23
